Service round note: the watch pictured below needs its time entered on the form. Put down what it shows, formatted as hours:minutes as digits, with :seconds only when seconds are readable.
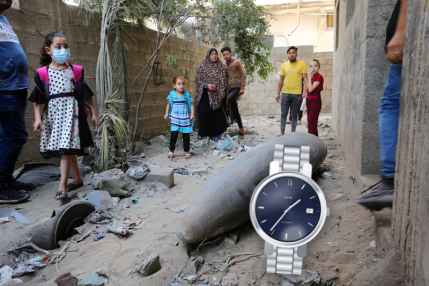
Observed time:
1:36
